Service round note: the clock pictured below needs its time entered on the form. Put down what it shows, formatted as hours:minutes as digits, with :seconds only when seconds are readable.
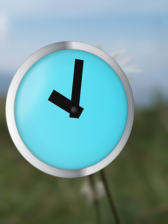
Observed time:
10:01
